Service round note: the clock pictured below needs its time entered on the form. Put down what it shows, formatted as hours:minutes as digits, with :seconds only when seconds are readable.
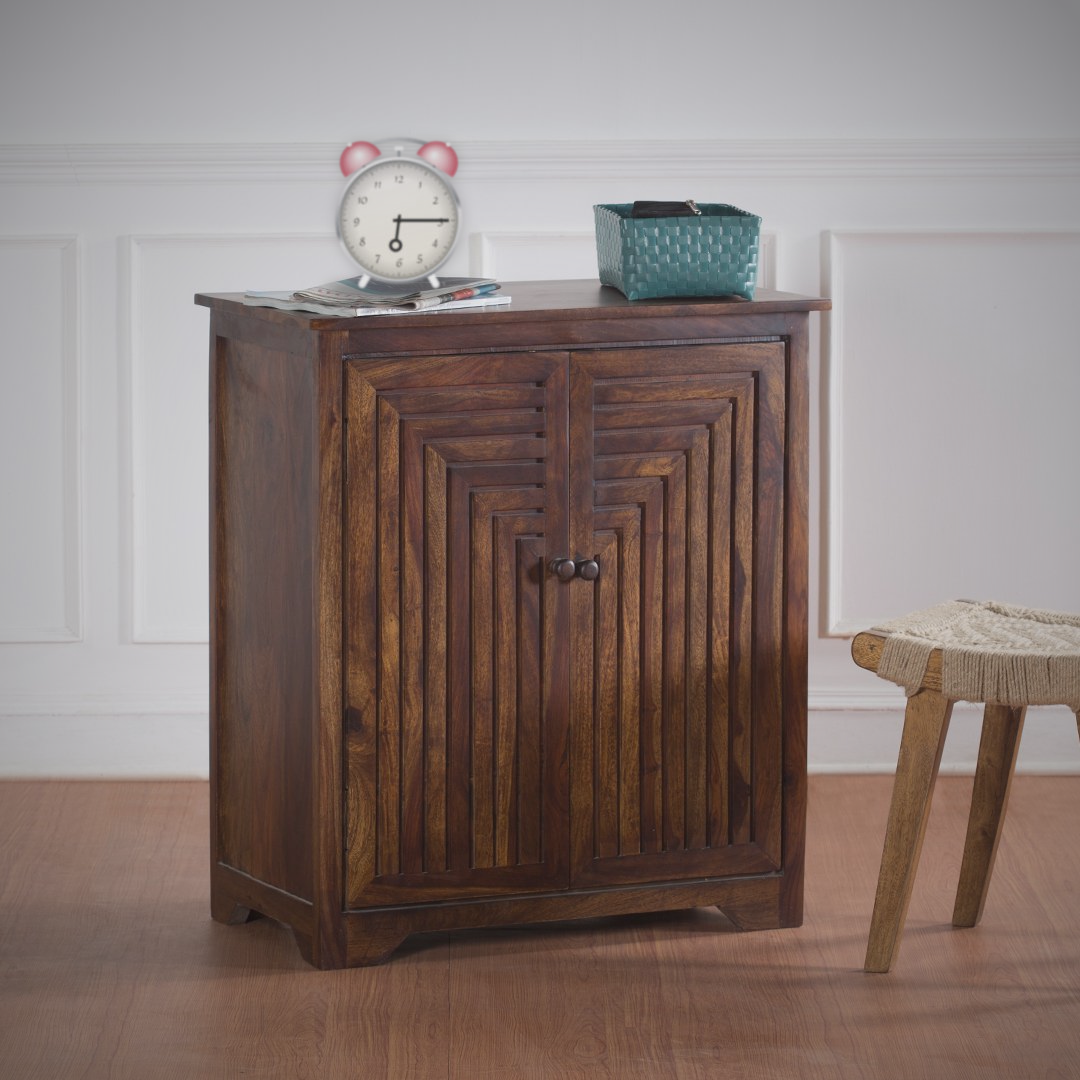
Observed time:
6:15
